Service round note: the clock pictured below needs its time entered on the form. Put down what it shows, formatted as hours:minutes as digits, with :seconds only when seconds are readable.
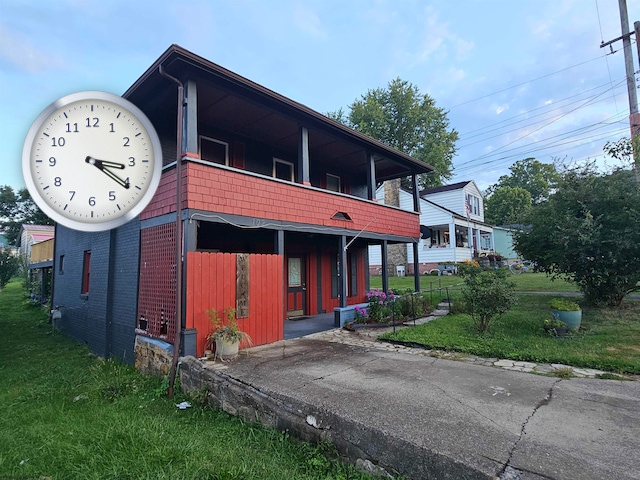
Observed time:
3:21
